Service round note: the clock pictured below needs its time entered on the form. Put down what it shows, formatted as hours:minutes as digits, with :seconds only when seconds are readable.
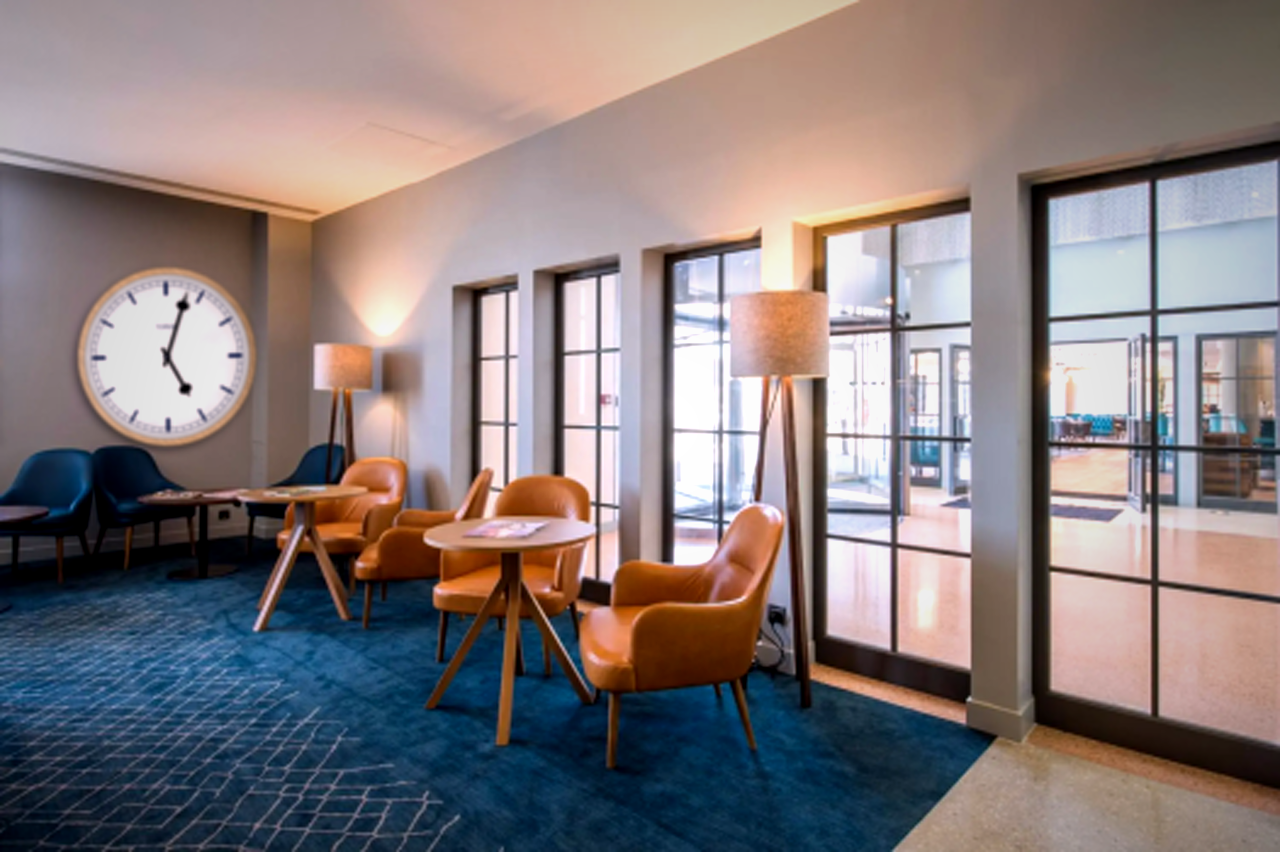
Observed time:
5:03
